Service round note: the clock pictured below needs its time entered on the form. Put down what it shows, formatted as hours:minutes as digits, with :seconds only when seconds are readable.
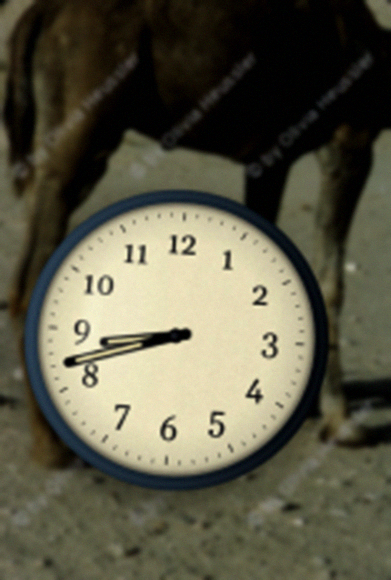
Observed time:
8:42
